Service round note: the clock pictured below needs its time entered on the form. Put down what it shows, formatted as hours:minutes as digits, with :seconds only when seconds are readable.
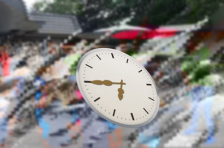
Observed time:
6:45
